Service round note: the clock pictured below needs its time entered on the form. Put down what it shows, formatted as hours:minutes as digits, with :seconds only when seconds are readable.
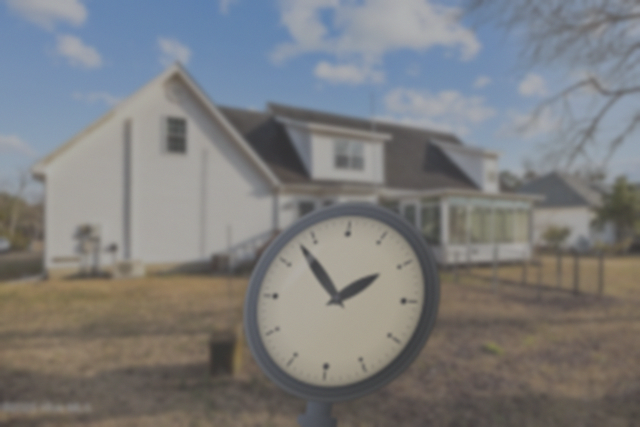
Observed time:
1:53
